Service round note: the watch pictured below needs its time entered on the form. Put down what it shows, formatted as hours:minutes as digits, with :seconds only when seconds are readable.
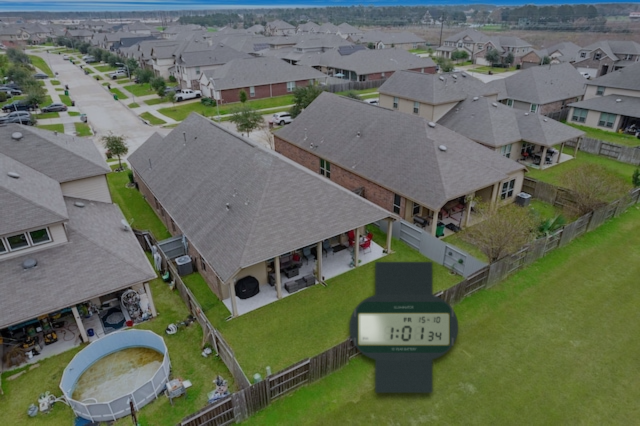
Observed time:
1:01:34
